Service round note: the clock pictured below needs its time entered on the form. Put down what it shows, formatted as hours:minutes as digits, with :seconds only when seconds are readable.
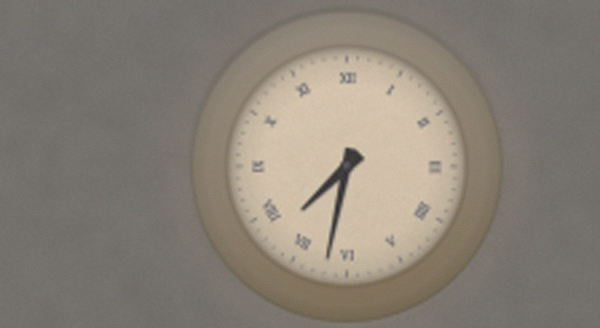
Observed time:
7:32
